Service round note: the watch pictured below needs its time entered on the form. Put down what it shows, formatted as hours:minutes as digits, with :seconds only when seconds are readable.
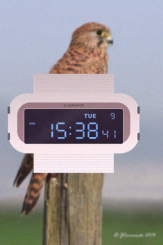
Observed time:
15:38:41
